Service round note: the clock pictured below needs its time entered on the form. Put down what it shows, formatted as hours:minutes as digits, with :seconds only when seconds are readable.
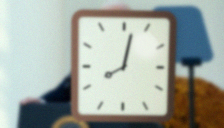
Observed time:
8:02
